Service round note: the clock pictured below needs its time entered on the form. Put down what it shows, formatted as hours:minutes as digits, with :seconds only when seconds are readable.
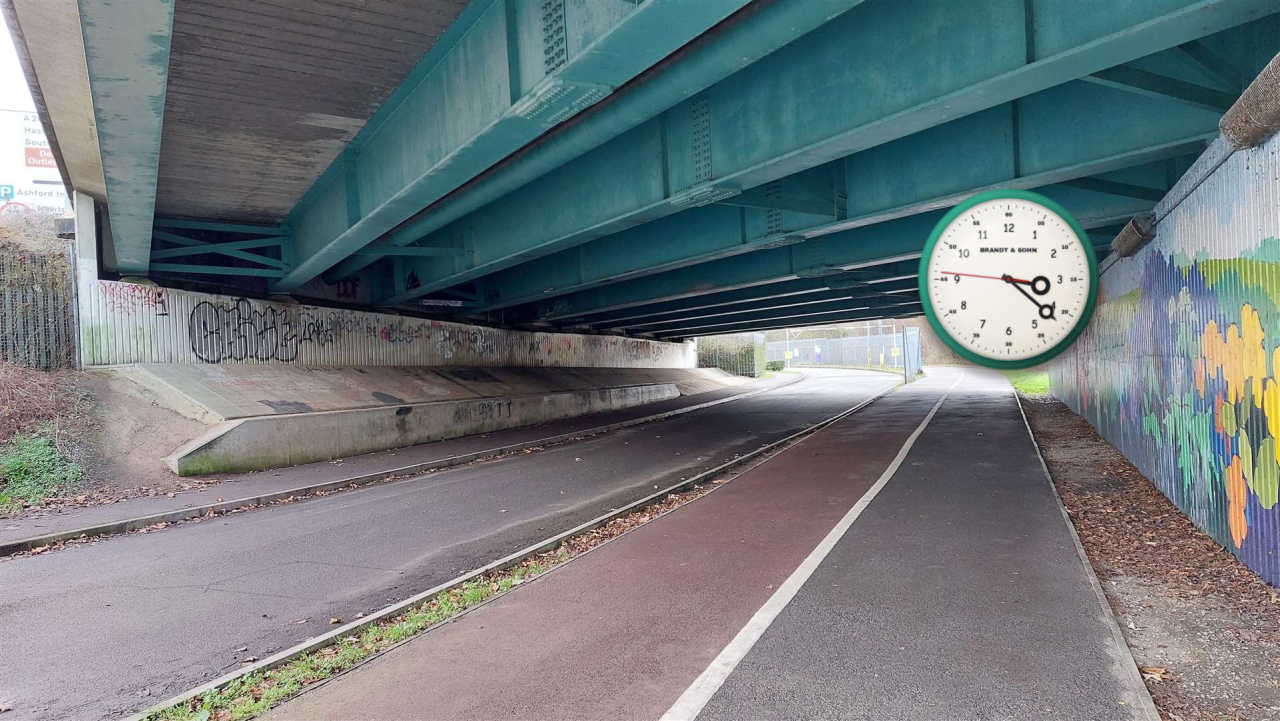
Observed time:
3:21:46
